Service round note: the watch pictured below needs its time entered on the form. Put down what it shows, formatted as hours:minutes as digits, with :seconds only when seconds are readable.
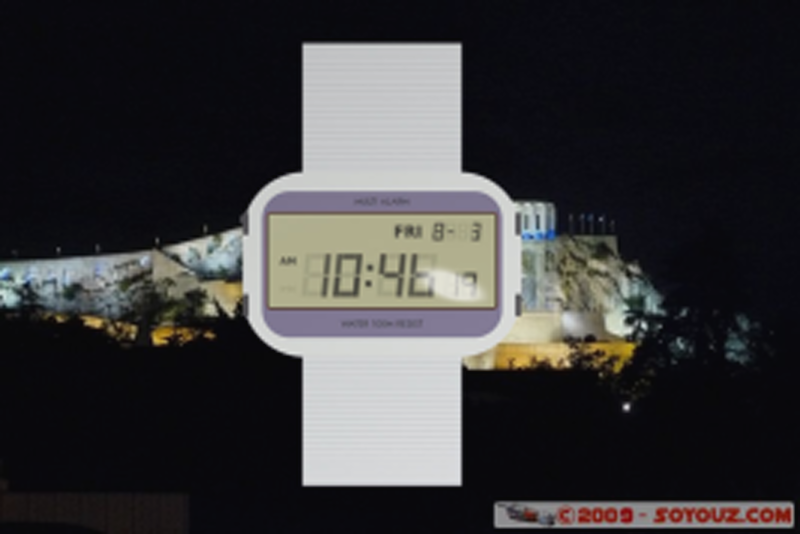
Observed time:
10:46:19
